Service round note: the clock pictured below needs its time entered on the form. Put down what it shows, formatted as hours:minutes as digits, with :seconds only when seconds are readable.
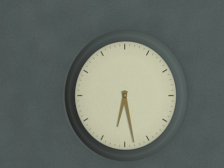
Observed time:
6:28
